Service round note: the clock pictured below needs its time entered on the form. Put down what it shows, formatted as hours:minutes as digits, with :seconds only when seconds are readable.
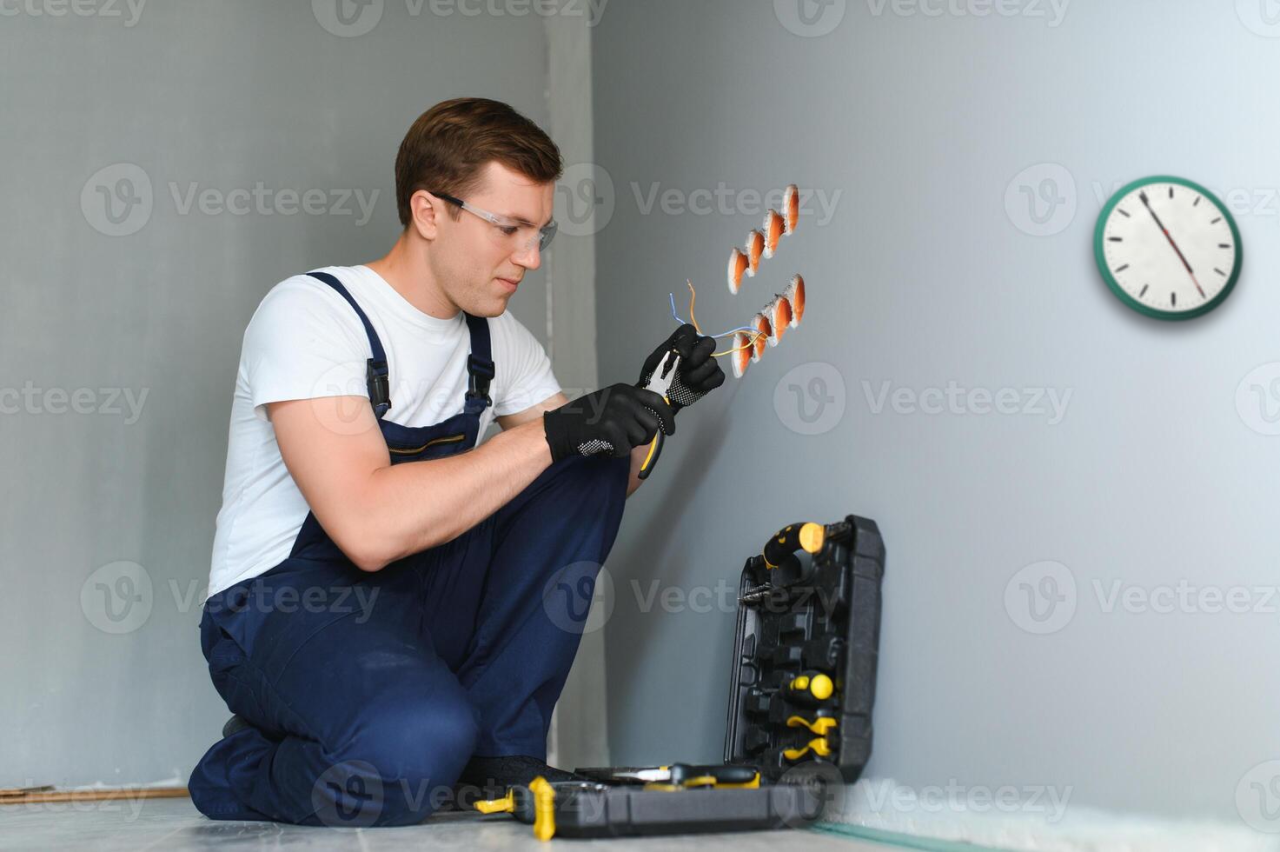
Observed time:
4:54:25
